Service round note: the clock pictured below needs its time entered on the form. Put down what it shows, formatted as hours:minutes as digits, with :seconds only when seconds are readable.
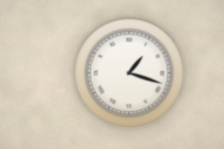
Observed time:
1:18
